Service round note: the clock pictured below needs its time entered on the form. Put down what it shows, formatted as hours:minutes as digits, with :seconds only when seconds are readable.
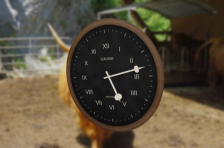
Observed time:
5:13
